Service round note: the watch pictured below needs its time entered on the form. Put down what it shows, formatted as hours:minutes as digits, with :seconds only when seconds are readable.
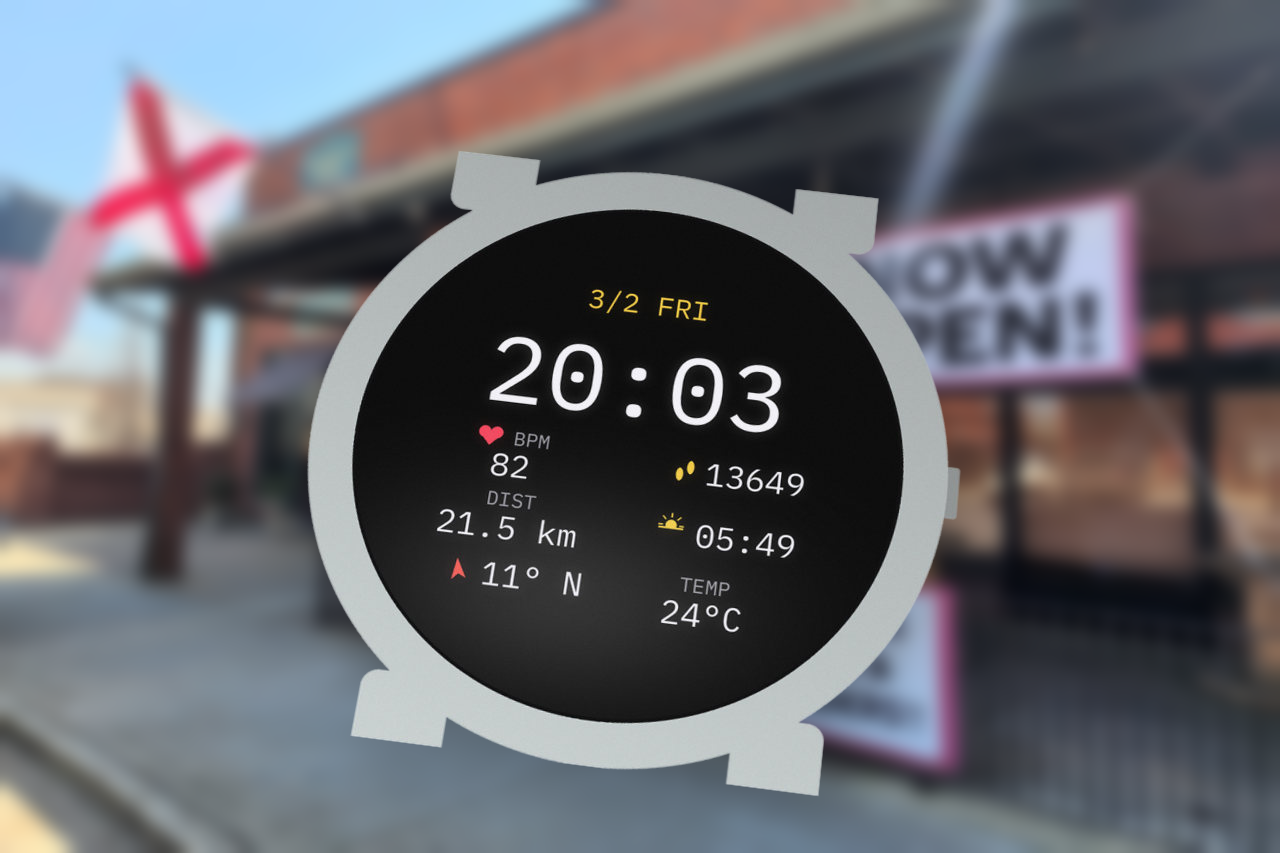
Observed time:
20:03
